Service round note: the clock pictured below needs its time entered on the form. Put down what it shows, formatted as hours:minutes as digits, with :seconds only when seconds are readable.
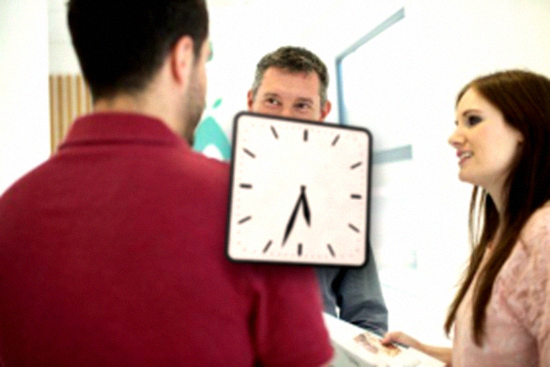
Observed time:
5:33
